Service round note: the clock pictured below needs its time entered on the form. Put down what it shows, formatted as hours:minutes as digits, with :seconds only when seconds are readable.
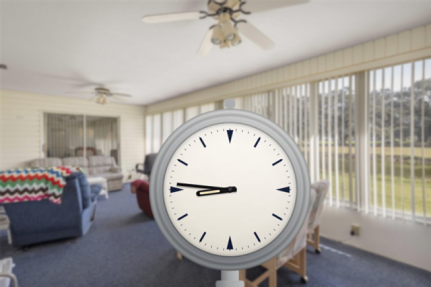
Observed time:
8:46
